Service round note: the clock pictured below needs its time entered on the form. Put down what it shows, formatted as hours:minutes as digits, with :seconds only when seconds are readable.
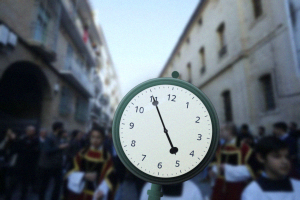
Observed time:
4:55
